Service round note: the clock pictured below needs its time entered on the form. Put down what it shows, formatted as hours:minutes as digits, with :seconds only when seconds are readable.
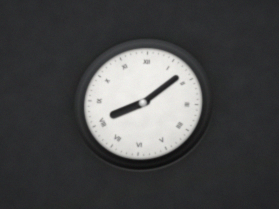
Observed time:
8:08
